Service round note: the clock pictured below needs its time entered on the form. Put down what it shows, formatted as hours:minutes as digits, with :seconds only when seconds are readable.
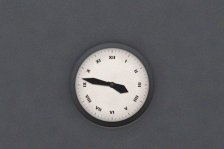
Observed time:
3:47
